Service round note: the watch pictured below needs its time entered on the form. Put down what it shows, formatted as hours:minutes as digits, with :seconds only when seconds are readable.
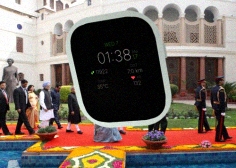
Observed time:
1:38
